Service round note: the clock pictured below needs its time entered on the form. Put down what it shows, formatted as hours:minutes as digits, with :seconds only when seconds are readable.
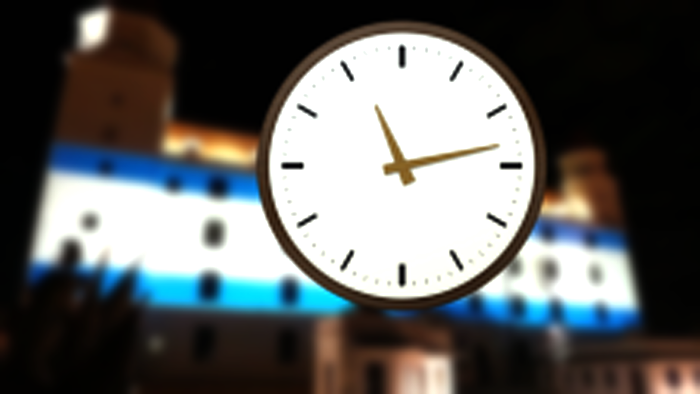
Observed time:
11:13
